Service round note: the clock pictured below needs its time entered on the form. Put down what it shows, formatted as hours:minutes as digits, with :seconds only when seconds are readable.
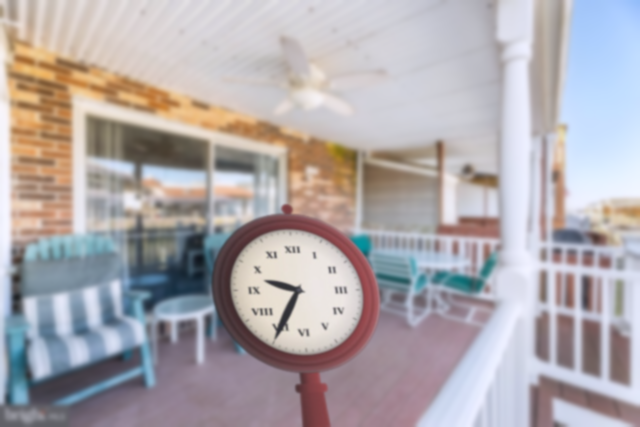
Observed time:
9:35
